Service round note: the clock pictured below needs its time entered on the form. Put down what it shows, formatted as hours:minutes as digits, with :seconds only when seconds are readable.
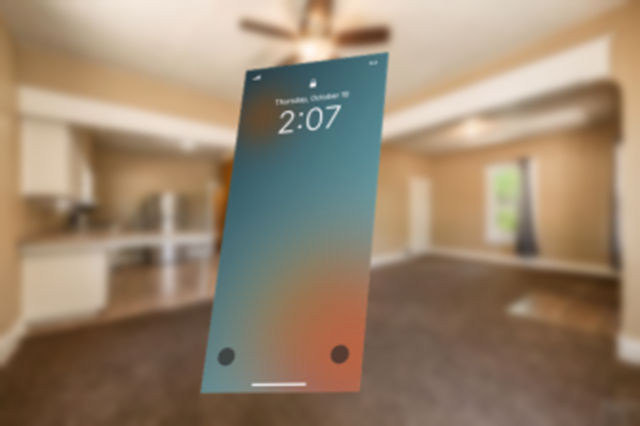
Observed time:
2:07
